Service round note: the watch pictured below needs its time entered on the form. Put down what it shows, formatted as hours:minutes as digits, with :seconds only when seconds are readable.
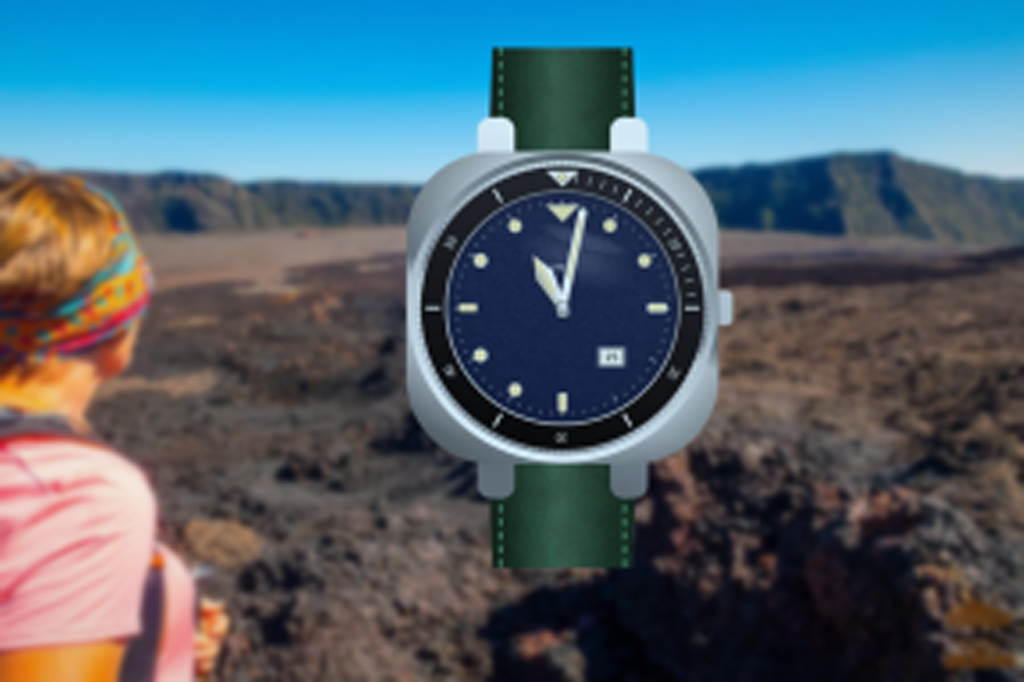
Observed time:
11:02
